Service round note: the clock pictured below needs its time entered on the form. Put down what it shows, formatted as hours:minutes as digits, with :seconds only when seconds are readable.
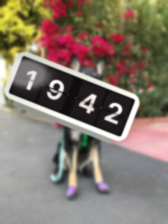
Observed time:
19:42
